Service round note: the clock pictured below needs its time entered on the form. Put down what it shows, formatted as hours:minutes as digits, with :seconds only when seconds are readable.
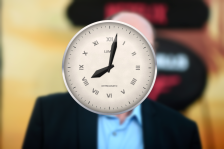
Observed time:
8:02
